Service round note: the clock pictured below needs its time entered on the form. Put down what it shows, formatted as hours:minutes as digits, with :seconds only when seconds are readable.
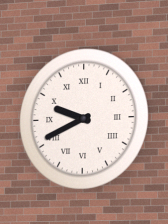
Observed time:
9:41
